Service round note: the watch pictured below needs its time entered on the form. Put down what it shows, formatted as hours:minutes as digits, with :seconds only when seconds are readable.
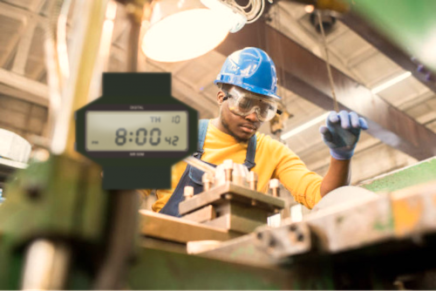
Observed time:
8:00
